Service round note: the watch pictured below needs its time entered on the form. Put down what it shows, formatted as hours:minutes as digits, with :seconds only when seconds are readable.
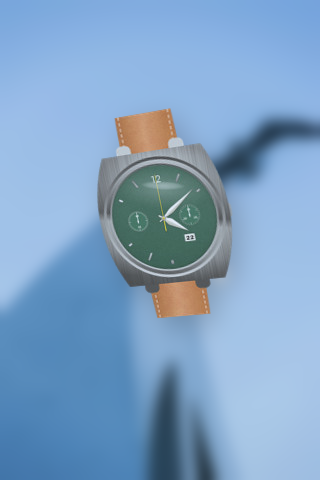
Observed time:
4:09
